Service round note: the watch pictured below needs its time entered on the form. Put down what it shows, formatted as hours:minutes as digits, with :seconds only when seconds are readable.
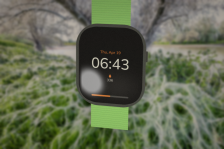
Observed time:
6:43
